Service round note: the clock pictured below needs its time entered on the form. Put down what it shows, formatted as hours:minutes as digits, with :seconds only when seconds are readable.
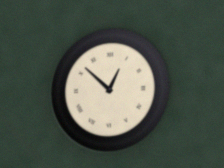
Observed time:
12:52
